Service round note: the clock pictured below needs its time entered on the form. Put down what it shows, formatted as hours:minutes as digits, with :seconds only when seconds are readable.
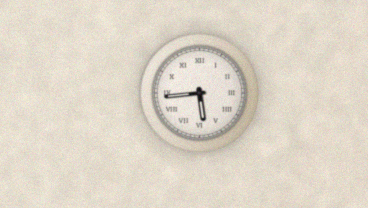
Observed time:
5:44
